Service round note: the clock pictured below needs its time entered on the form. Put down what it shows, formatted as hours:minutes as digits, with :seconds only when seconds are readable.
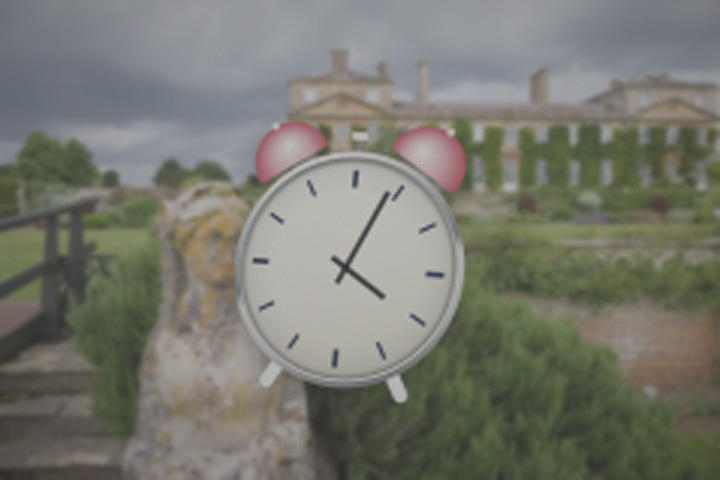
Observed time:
4:04
